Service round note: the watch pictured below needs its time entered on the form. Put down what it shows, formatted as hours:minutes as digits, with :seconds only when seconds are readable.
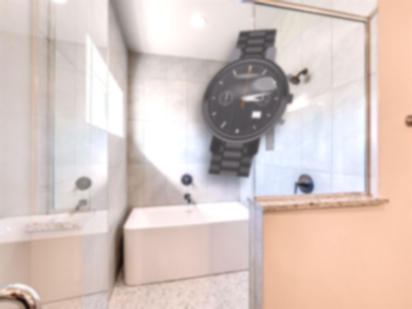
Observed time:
3:13
